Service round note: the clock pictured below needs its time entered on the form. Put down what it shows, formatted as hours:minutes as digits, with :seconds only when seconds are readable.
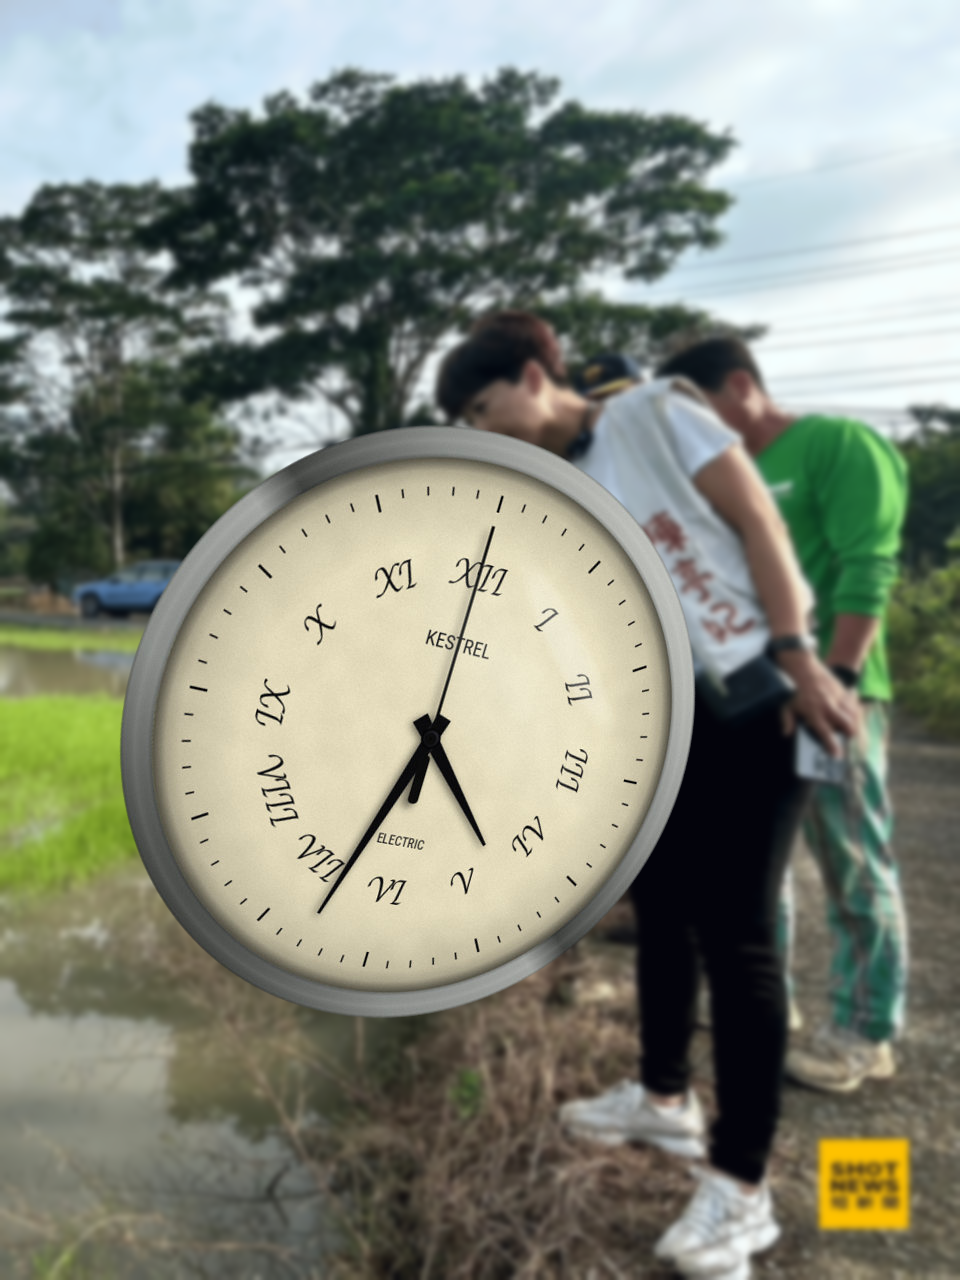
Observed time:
4:33:00
